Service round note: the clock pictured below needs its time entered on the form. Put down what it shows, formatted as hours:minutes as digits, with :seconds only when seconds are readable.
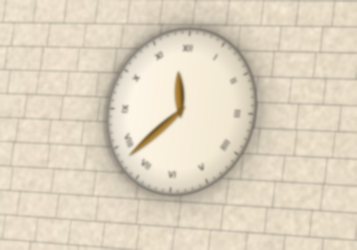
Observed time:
11:38
